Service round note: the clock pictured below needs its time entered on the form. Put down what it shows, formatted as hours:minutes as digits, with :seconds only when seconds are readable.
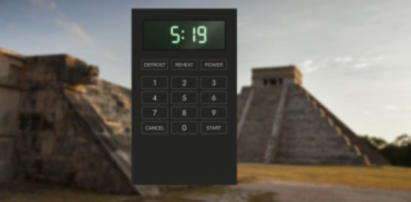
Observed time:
5:19
